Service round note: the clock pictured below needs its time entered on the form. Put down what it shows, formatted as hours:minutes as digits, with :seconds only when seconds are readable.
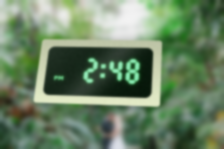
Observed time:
2:48
